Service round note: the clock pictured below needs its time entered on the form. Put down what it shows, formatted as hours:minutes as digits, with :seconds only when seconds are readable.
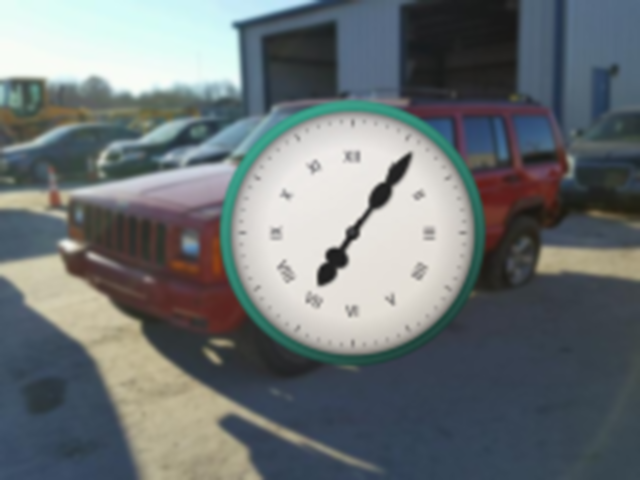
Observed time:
7:06
